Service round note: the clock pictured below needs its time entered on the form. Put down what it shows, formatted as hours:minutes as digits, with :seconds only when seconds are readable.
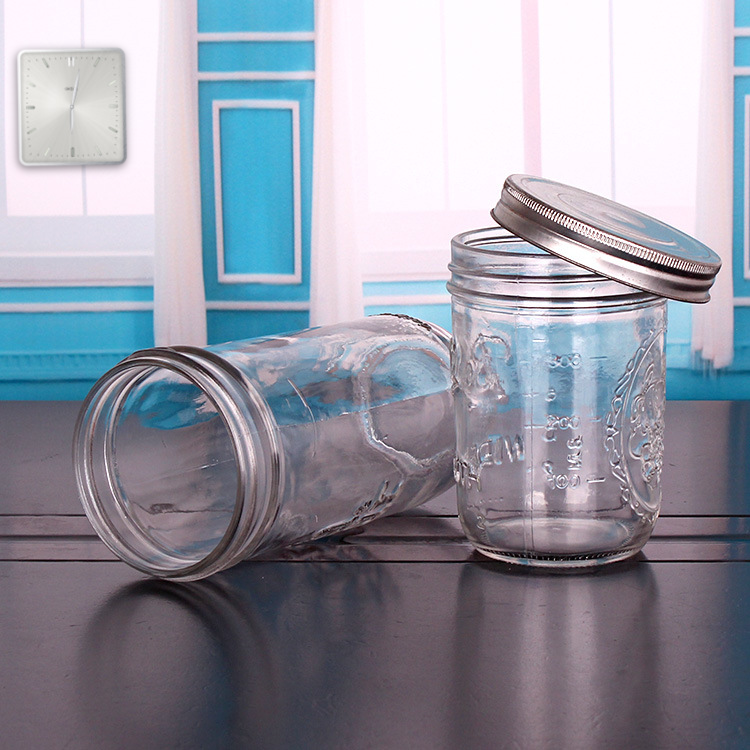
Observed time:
6:02
